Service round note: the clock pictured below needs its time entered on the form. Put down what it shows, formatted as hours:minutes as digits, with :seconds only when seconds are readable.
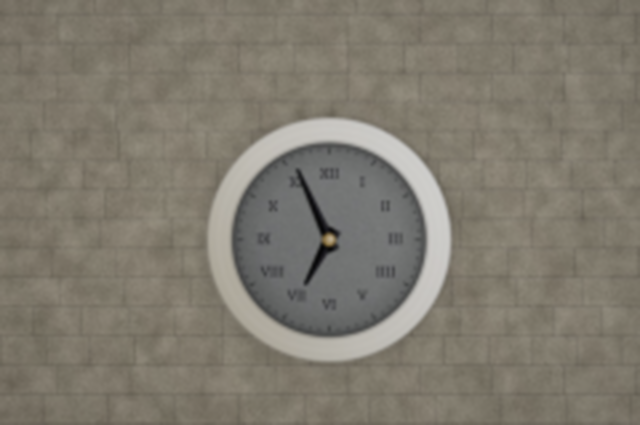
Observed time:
6:56
